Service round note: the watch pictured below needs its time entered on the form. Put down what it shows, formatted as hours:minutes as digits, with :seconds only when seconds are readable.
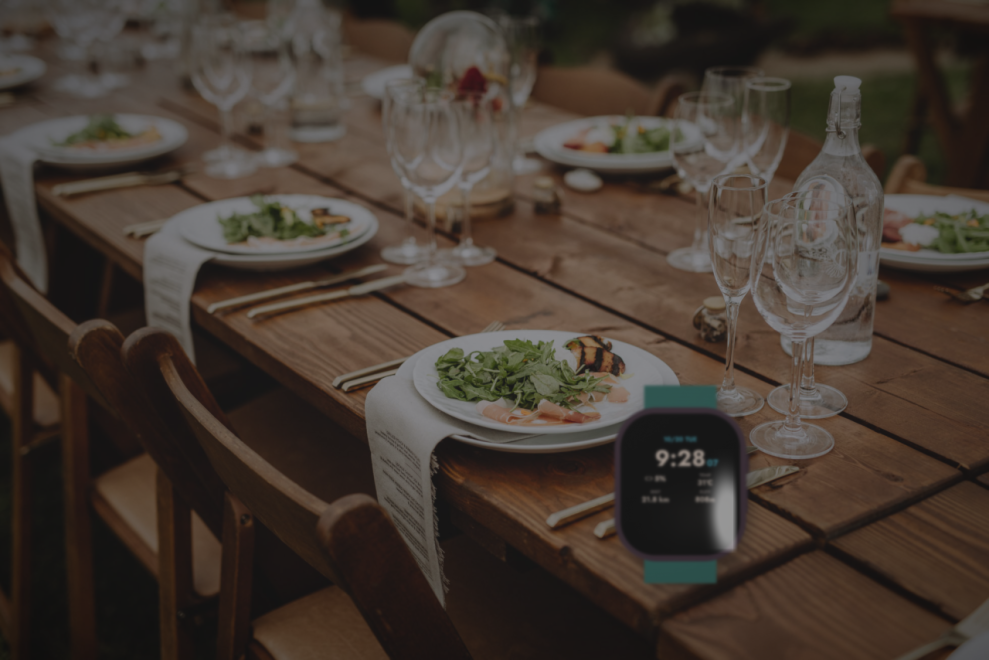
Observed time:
9:28
